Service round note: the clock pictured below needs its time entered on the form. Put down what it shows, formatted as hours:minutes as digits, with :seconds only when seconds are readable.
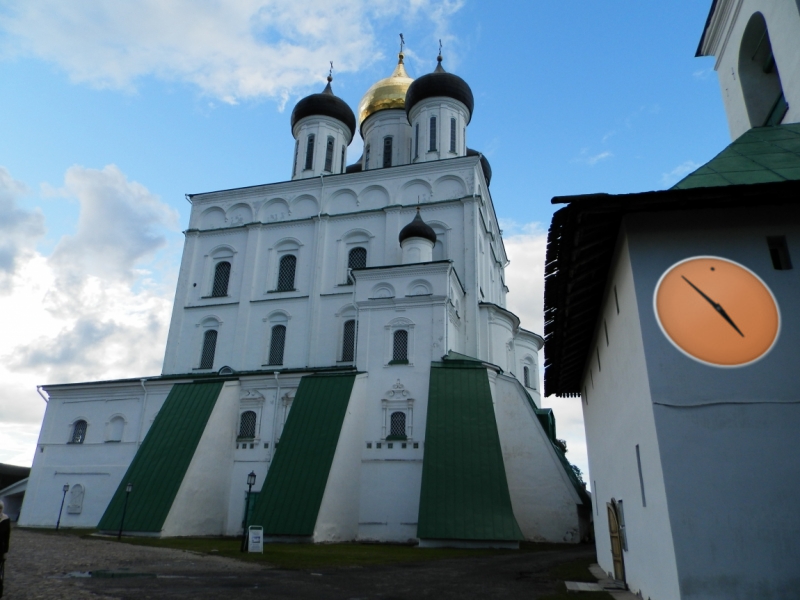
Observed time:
4:53
